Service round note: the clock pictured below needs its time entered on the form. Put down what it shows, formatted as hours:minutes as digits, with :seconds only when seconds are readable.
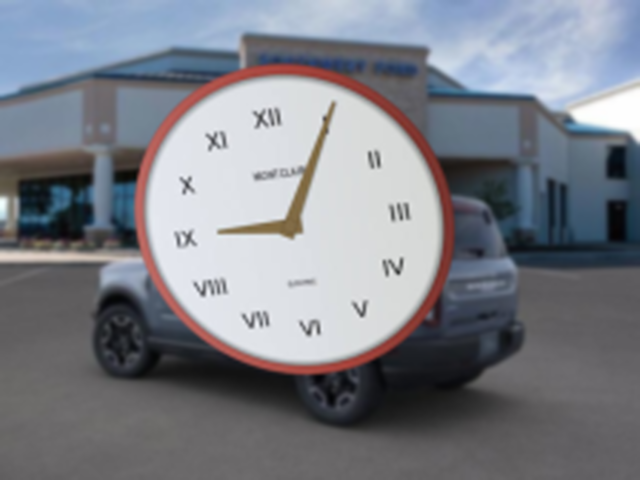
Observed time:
9:05
